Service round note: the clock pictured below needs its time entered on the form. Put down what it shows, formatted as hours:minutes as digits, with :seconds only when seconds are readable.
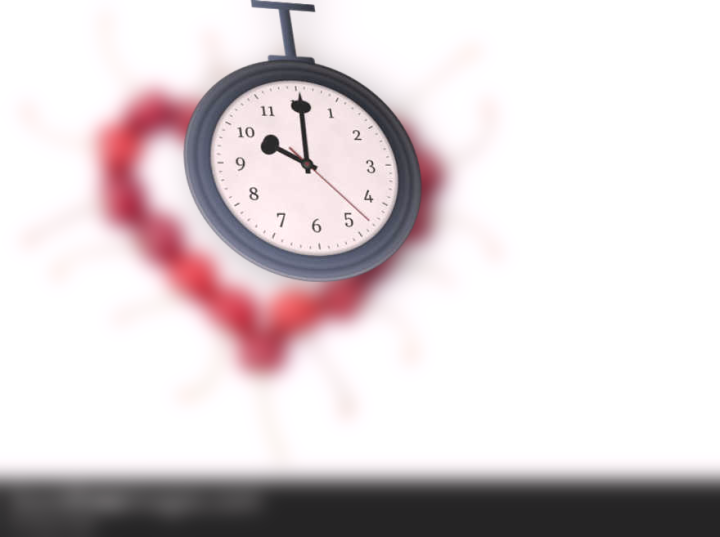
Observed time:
10:00:23
